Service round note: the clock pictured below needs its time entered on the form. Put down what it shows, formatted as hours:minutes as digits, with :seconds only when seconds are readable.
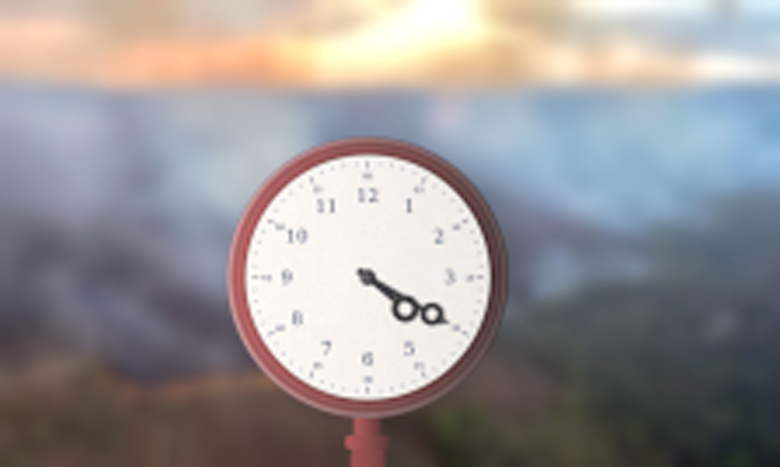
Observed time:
4:20
